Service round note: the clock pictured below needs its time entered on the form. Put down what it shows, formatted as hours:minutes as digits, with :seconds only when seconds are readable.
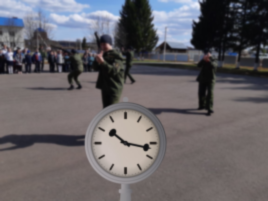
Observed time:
10:17
